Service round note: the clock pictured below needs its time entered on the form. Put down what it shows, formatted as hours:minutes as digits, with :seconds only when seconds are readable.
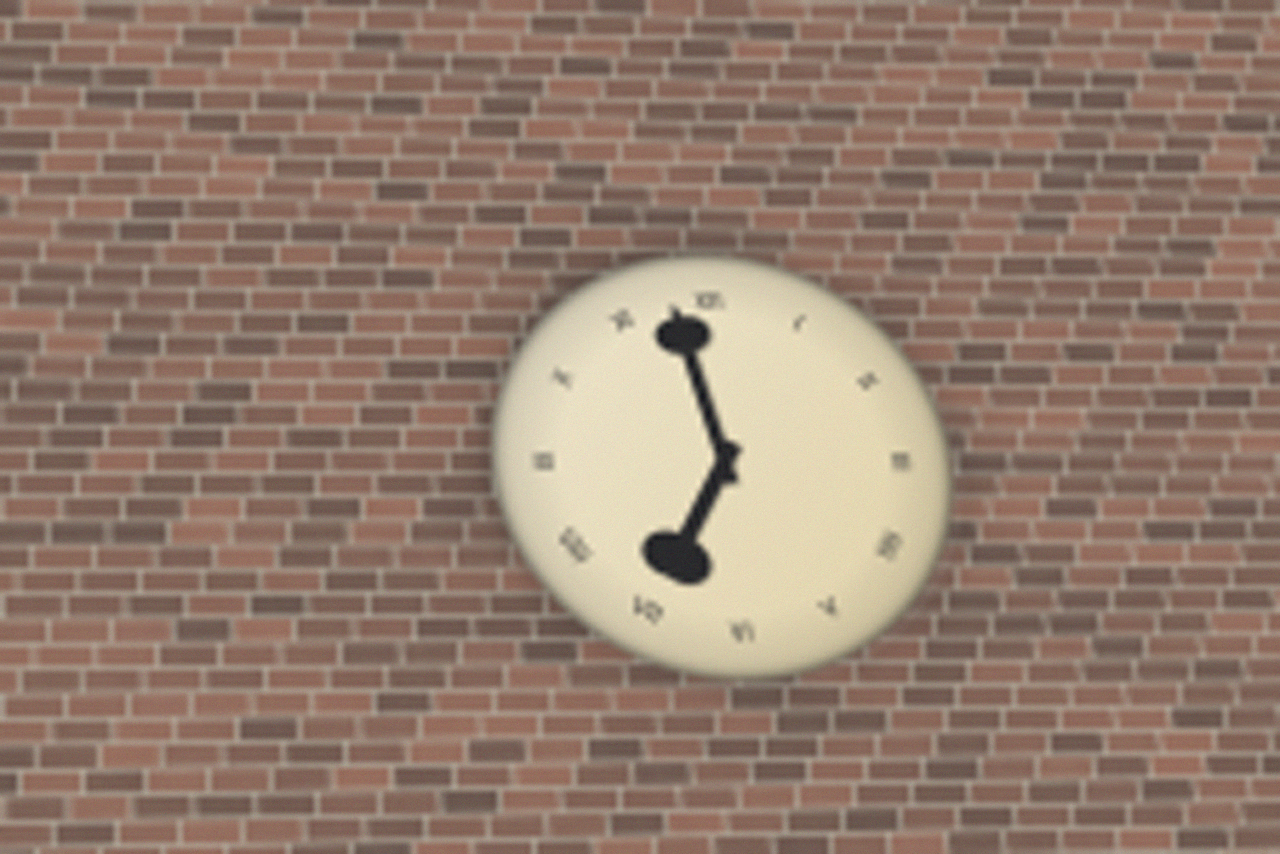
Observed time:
6:58
